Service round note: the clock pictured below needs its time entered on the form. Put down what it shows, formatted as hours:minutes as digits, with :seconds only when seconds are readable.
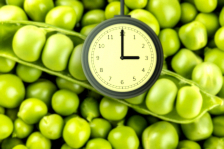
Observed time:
3:00
